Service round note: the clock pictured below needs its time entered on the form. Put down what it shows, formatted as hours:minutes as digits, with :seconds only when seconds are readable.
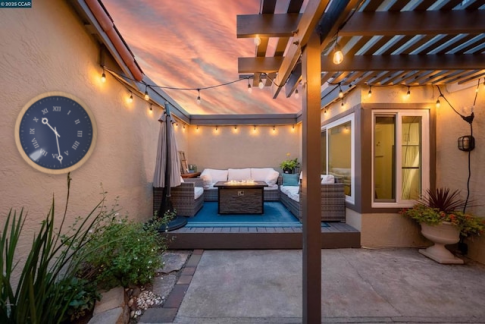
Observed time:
10:28
